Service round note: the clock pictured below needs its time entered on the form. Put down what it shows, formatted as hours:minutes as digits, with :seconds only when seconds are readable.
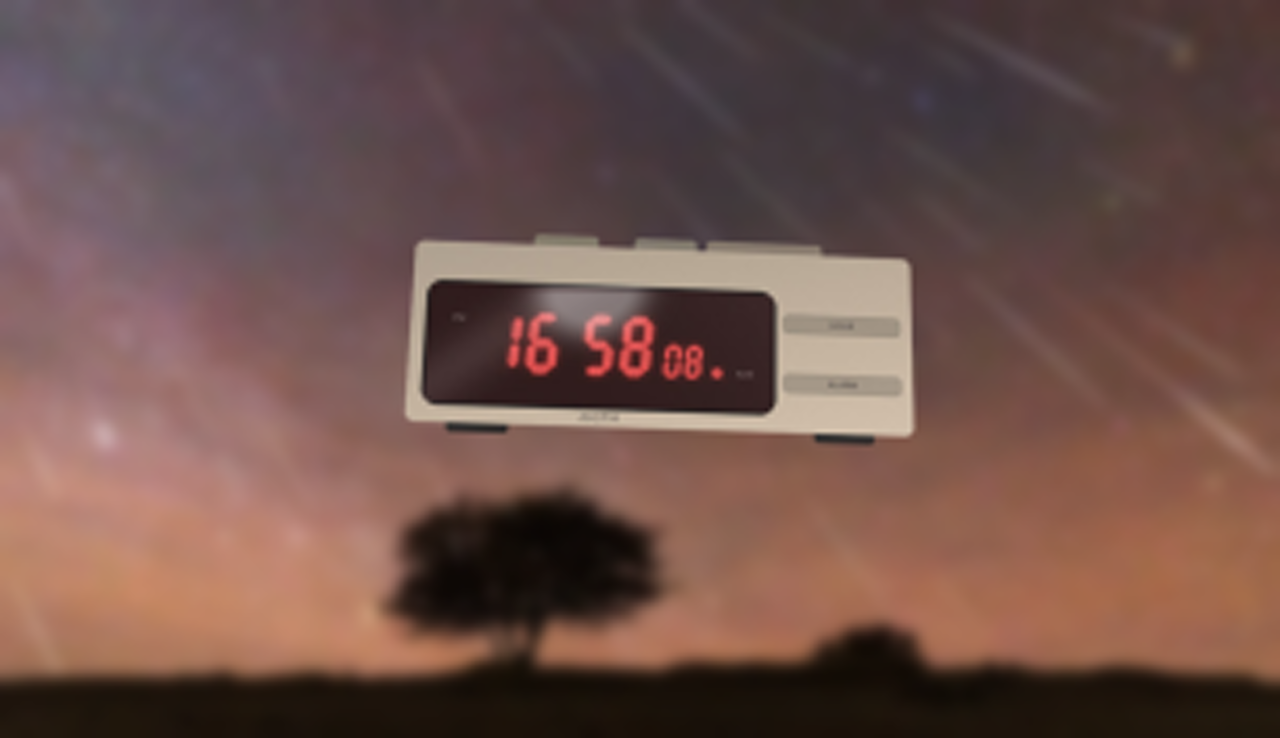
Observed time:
16:58:08
